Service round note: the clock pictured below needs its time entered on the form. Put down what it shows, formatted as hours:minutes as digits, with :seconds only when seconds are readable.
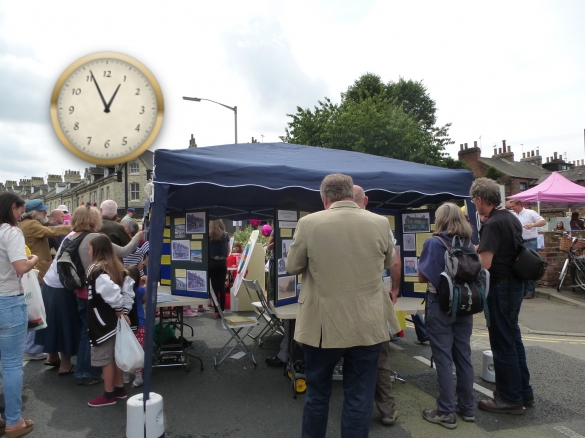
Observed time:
12:56
